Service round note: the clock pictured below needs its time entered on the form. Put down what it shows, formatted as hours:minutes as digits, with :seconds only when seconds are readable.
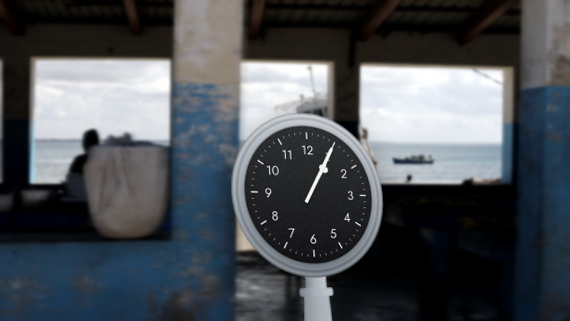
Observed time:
1:05
